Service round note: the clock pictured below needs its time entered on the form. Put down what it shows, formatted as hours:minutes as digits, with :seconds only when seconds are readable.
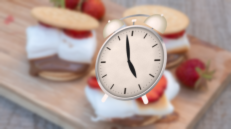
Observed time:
4:58
